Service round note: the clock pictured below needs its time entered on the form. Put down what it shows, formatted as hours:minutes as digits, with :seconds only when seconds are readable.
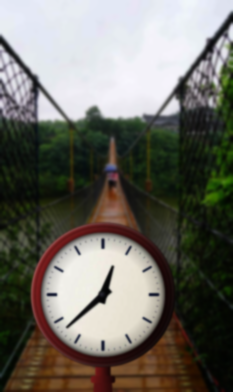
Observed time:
12:38
